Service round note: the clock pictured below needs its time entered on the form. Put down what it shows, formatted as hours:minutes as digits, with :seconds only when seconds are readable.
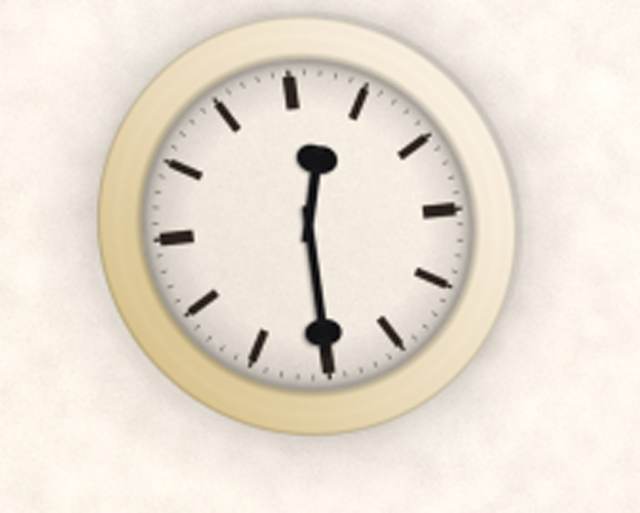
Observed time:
12:30
